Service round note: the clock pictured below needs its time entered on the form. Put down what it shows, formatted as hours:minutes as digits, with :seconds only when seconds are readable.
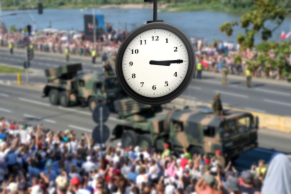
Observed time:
3:15
